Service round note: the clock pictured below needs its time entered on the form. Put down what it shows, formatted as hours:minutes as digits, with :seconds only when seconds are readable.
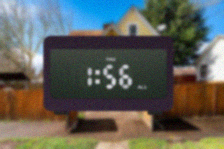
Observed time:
1:56
